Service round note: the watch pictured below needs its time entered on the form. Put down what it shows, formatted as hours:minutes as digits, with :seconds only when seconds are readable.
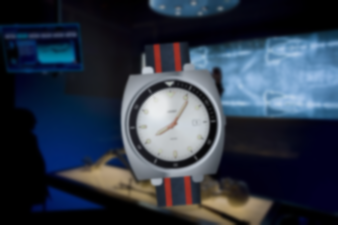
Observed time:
8:06
